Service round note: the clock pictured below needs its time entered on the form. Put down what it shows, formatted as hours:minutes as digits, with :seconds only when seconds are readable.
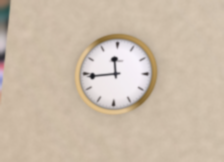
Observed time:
11:44
